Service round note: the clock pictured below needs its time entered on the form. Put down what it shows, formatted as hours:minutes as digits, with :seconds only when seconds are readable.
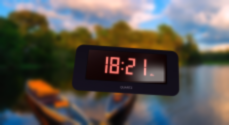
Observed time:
18:21
